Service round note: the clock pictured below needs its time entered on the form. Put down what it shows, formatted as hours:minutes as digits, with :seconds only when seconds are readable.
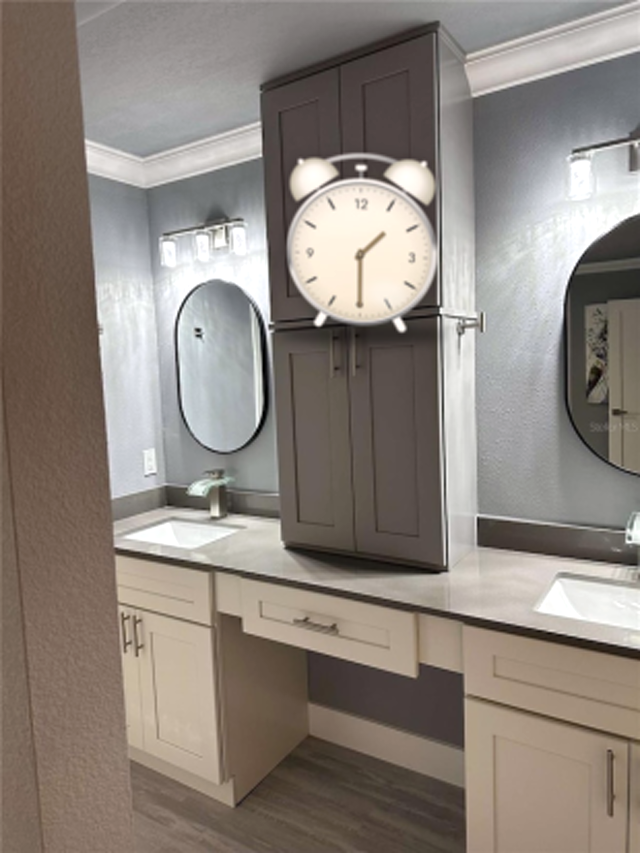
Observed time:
1:30
